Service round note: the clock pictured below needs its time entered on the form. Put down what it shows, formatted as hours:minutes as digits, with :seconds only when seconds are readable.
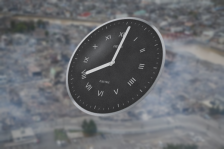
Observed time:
8:01
